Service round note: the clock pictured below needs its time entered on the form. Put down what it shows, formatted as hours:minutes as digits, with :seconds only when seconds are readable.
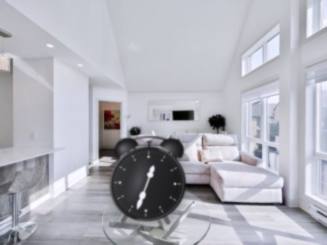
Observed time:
12:33
